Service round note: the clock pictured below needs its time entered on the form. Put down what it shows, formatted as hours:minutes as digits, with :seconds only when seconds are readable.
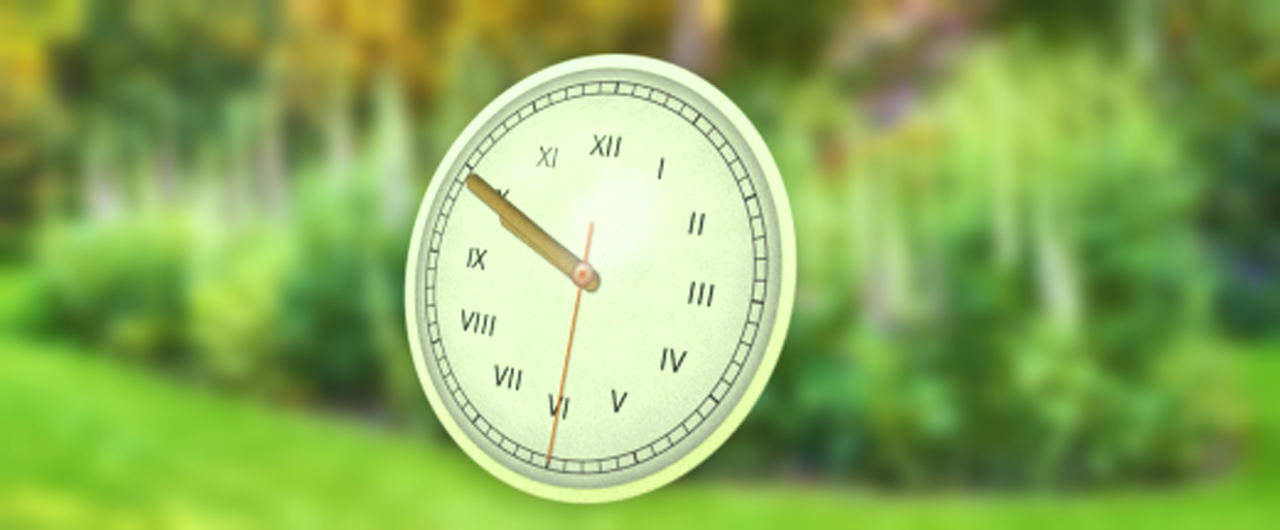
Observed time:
9:49:30
